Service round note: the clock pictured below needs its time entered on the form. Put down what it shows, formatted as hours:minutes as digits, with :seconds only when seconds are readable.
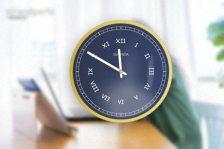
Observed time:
11:50
